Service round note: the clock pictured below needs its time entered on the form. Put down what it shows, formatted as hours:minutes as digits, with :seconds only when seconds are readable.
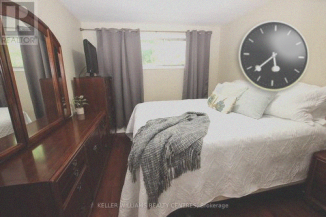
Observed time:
5:38
